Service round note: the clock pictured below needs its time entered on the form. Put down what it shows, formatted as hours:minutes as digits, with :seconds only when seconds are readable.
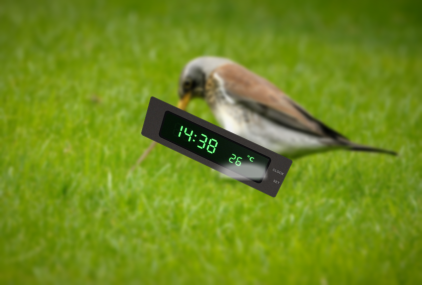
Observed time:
14:38
